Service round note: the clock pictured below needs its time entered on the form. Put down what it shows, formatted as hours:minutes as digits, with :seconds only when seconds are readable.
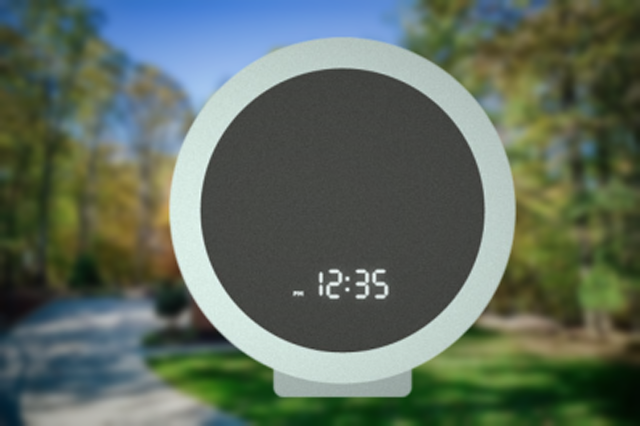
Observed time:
12:35
